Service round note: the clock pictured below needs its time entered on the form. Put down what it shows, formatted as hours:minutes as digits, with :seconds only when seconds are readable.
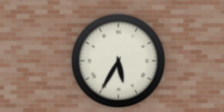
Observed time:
5:35
